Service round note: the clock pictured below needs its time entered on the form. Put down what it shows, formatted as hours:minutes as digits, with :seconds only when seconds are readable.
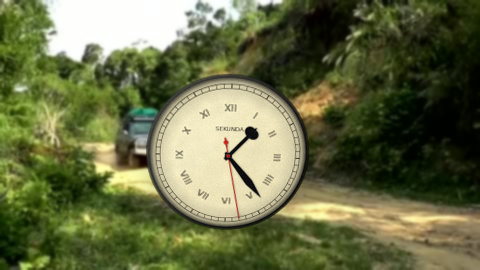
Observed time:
1:23:28
